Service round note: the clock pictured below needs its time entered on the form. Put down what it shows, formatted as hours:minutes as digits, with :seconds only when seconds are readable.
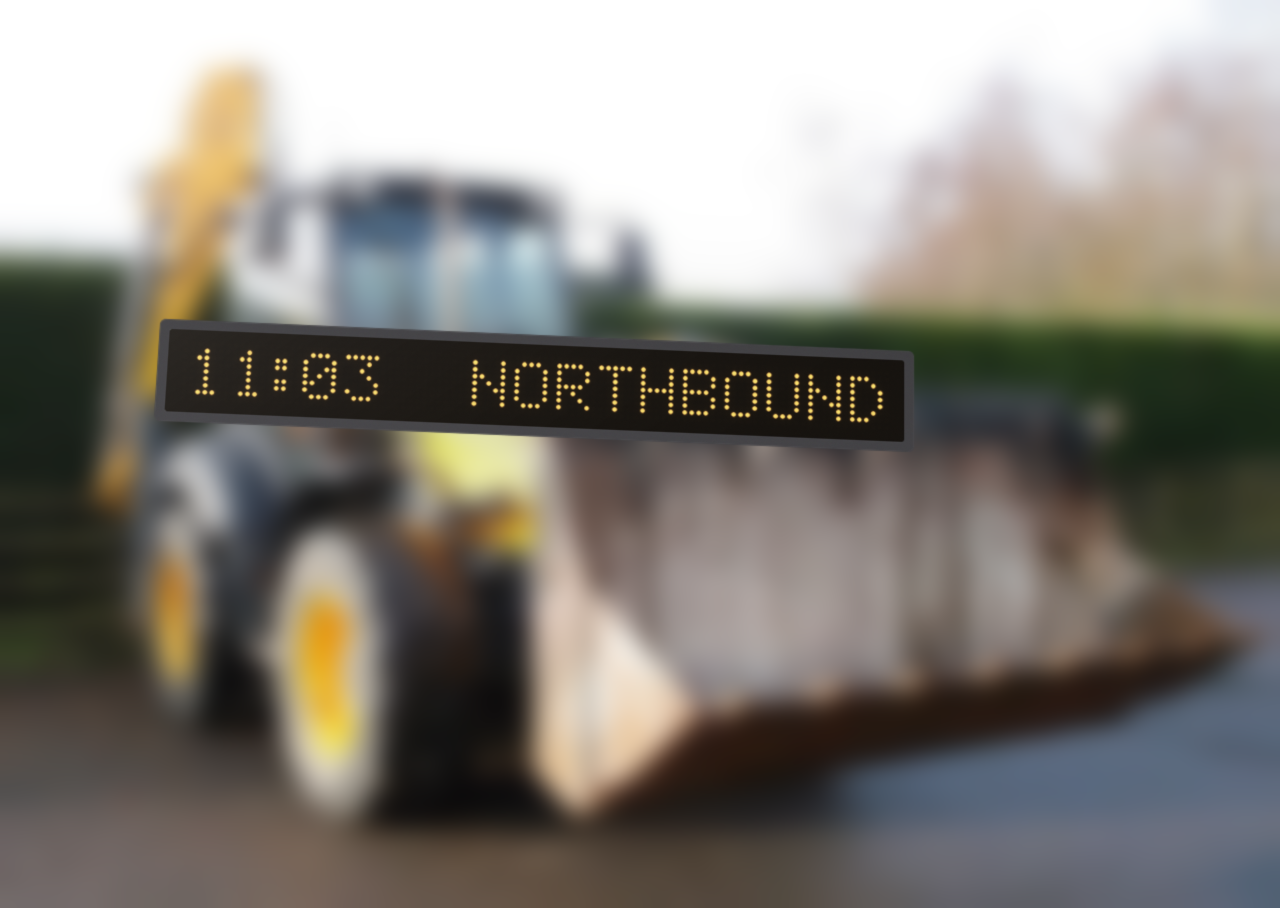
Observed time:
11:03
